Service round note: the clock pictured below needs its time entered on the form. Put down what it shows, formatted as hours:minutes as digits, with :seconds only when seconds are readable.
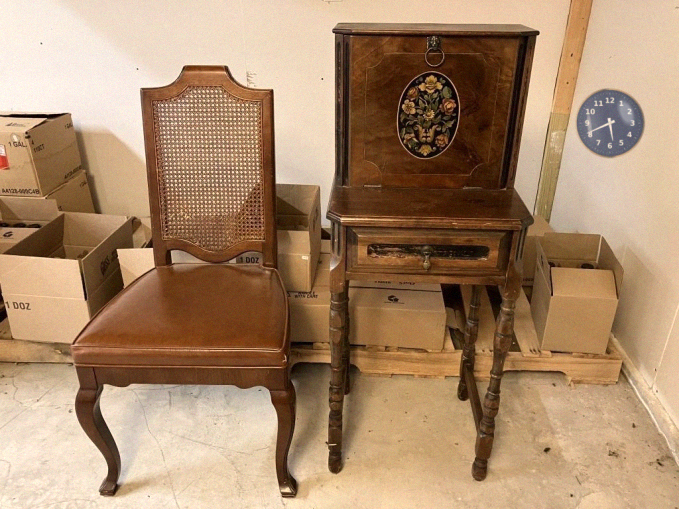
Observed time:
5:41
